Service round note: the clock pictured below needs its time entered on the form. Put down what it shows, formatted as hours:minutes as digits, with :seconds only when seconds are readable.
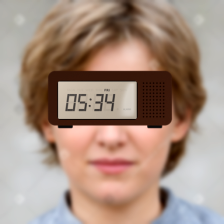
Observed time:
5:34
